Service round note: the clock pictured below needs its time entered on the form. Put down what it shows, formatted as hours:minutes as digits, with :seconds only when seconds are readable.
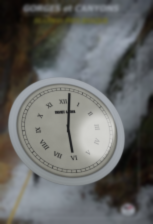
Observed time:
6:02
